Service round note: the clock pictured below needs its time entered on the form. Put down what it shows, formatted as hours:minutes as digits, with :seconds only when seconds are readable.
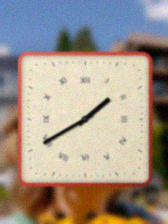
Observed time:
1:40
